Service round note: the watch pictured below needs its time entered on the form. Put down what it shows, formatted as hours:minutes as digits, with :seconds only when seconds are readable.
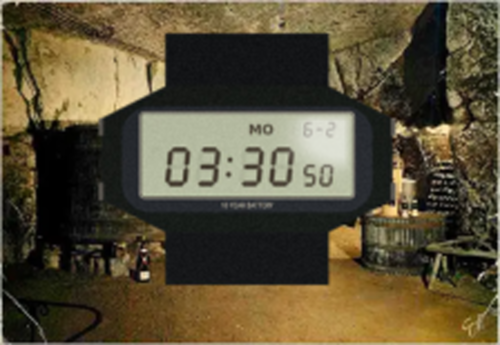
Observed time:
3:30:50
